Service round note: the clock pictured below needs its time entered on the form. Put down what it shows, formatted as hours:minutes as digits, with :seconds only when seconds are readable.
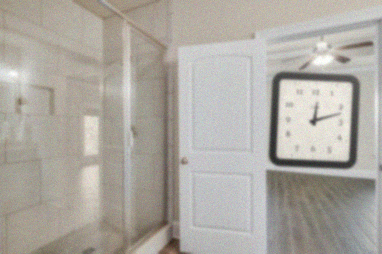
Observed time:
12:12
